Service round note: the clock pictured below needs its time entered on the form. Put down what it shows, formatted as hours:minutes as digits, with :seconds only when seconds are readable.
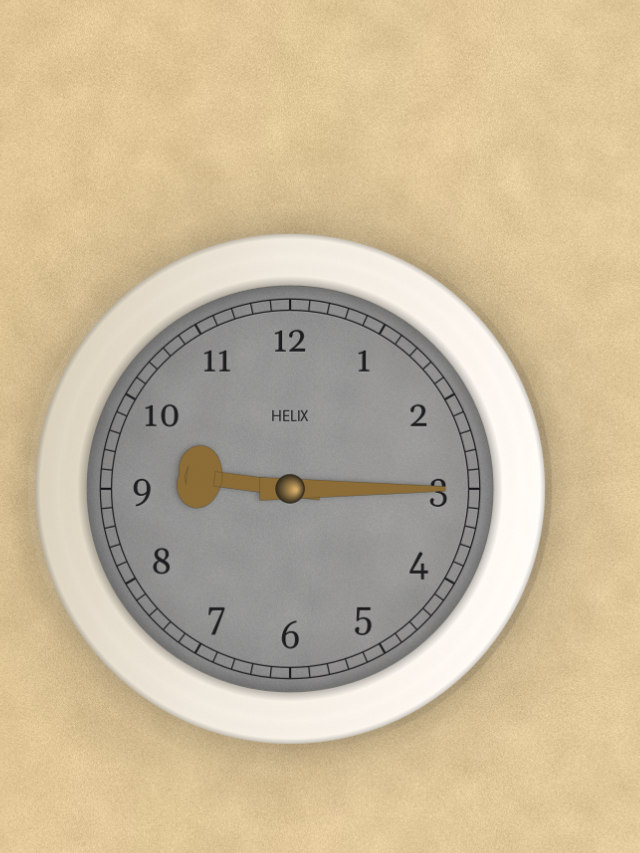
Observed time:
9:15
